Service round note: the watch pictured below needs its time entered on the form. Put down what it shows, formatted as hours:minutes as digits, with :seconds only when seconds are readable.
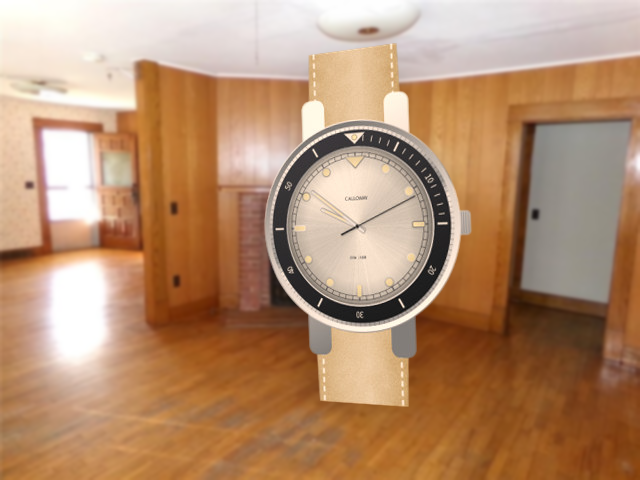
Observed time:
9:51:11
